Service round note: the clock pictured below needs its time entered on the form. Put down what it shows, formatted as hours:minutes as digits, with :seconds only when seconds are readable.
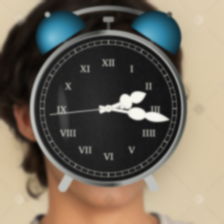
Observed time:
2:16:44
